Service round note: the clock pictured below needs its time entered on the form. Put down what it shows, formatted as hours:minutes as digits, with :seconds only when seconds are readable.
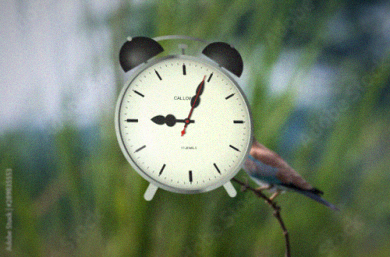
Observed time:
9:04:04
